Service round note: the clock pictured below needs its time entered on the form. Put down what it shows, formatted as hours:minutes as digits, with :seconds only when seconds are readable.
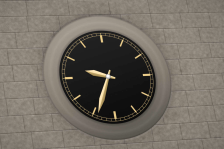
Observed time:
9:34
